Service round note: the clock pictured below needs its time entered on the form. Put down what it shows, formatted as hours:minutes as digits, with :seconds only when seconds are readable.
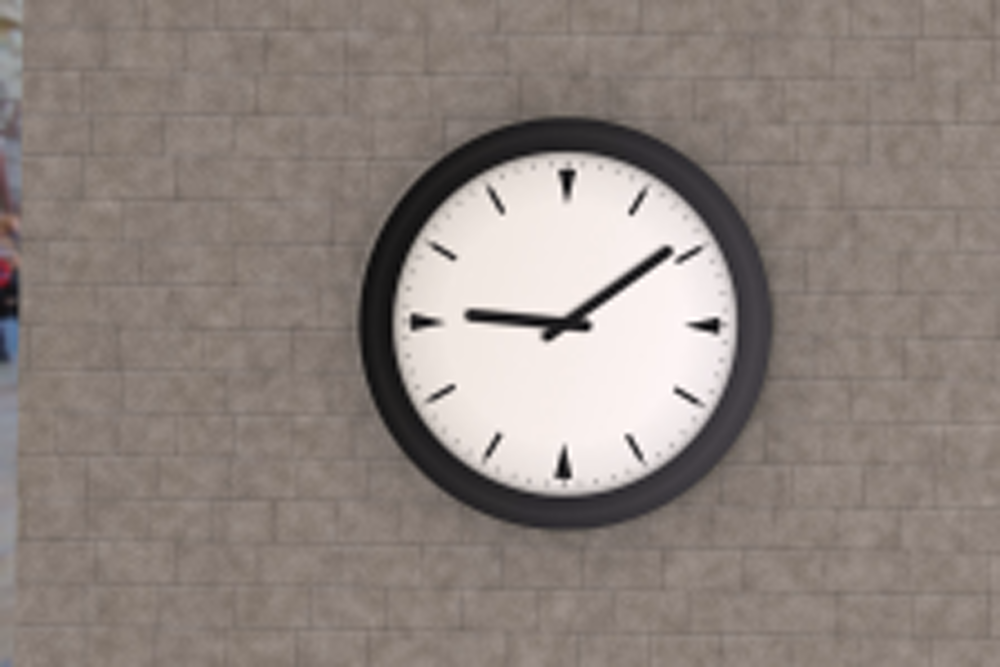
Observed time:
9:09
